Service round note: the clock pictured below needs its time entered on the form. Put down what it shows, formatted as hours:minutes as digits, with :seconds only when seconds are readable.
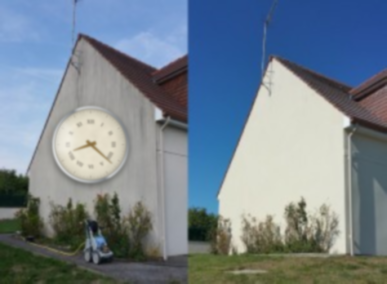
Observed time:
8:22
